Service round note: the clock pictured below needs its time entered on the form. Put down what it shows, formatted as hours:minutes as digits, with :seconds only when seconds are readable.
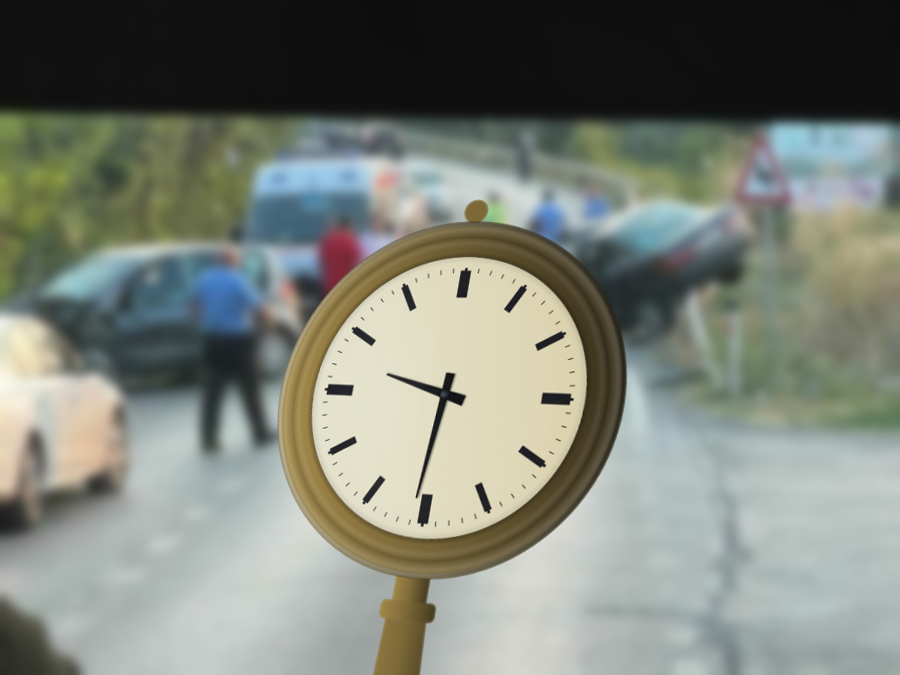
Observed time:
9:31
